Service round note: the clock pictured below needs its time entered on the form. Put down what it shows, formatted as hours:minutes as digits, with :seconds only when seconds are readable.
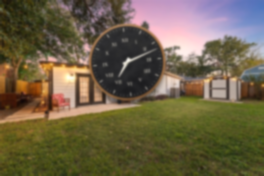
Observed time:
7:12
